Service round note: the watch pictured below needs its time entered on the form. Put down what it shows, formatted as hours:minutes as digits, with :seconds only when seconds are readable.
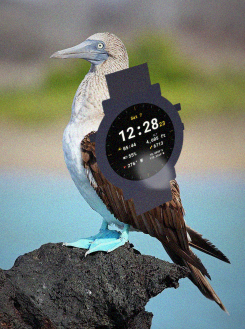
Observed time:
12:28
